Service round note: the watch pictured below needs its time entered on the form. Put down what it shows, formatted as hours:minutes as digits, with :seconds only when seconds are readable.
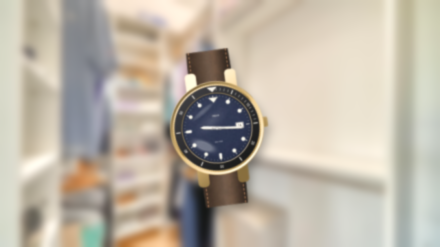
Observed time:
9:16
